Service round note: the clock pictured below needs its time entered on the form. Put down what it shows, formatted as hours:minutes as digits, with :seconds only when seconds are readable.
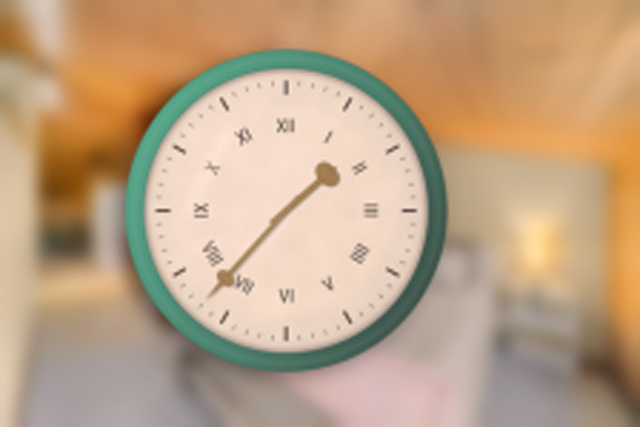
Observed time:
1:37
